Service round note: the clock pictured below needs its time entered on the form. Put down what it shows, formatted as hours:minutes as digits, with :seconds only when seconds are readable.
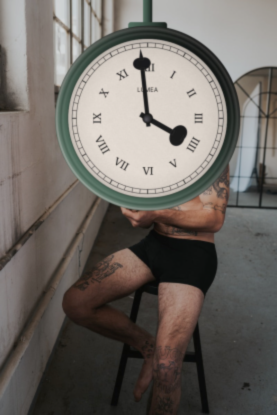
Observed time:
3:59
